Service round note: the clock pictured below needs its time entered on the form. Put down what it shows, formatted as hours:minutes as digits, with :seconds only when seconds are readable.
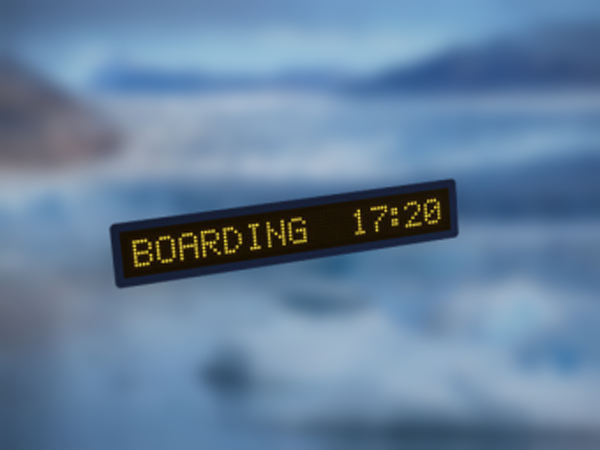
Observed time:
17:20
